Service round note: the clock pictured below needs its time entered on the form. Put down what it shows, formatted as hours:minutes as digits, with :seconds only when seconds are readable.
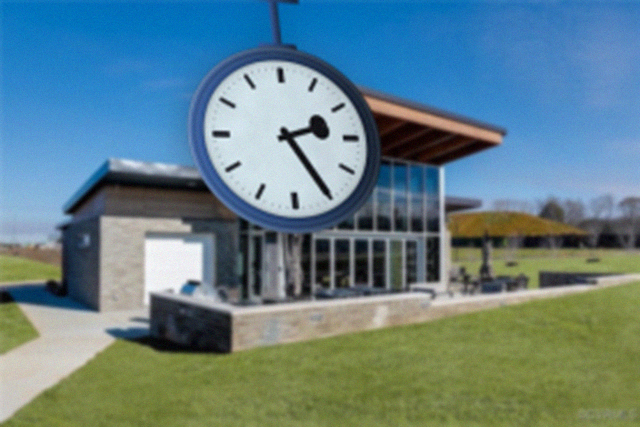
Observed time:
2:25
